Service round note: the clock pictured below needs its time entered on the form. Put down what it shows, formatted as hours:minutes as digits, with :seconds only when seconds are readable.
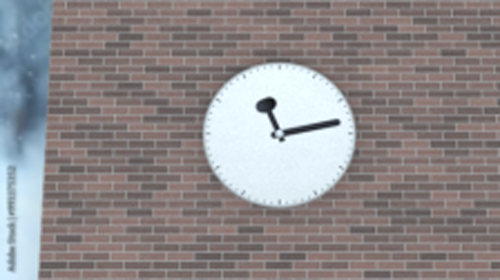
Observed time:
11:13
